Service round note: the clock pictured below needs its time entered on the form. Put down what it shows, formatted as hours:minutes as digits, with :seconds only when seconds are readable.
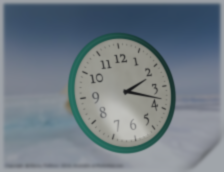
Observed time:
2:18
